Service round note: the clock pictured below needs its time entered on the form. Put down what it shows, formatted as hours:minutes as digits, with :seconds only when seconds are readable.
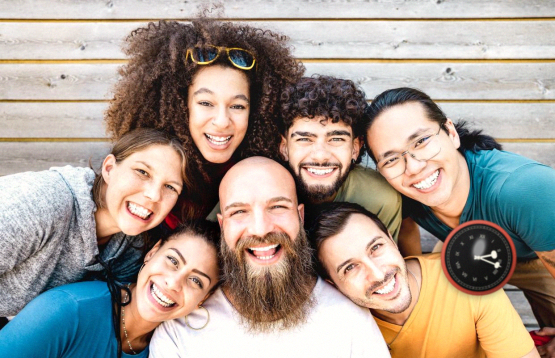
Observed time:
2:17
